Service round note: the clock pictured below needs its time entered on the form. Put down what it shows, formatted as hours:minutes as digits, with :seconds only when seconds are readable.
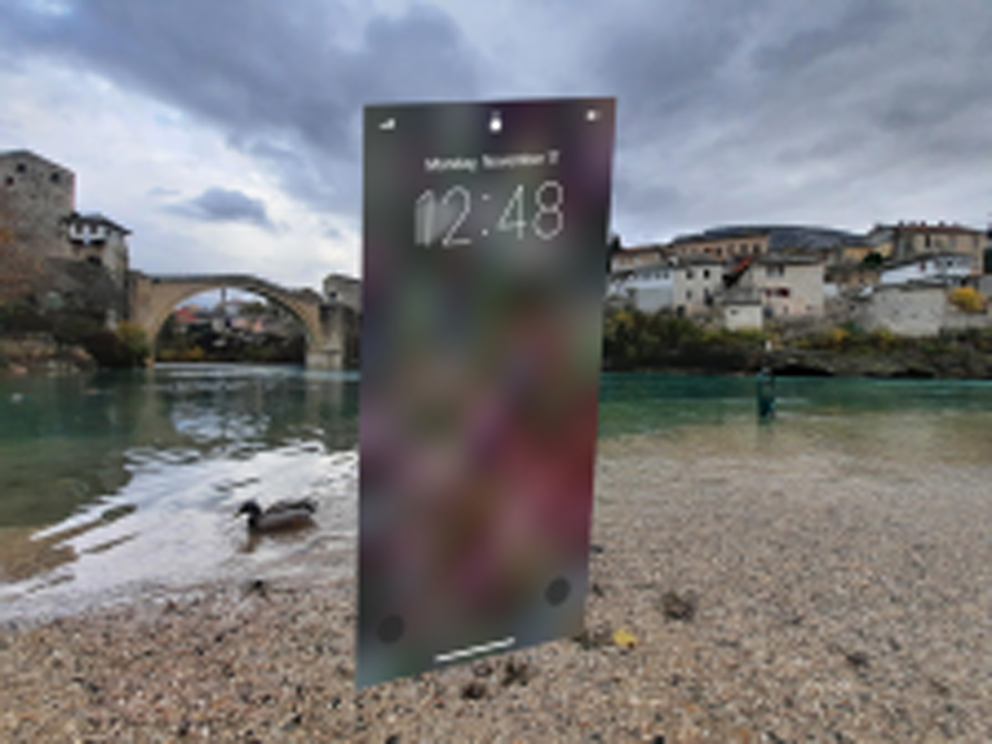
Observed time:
12:48
